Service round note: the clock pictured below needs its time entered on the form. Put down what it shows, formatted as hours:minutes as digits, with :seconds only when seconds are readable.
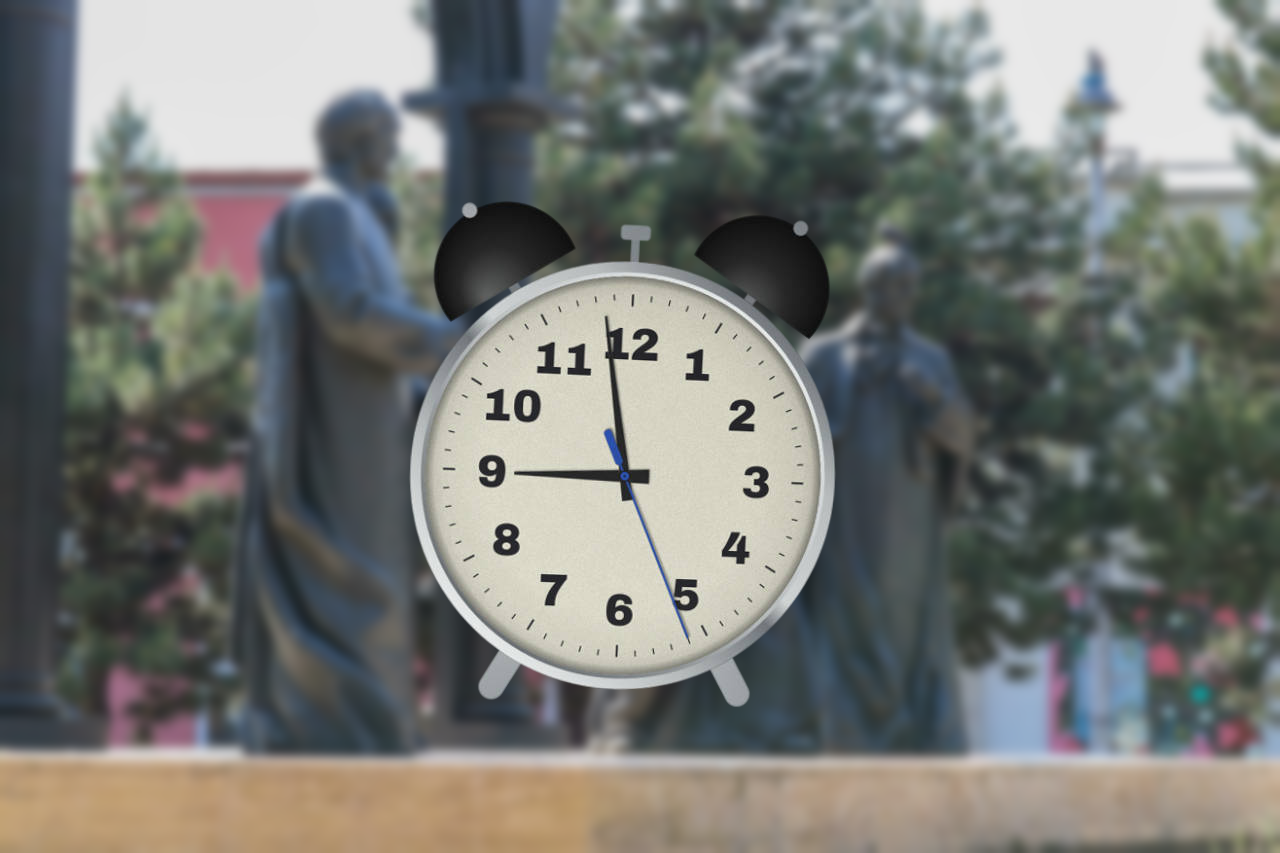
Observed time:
8:58:26
